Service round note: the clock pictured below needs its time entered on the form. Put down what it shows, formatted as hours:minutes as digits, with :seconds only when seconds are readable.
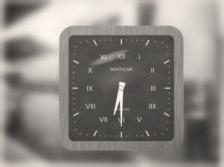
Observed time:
6:30
